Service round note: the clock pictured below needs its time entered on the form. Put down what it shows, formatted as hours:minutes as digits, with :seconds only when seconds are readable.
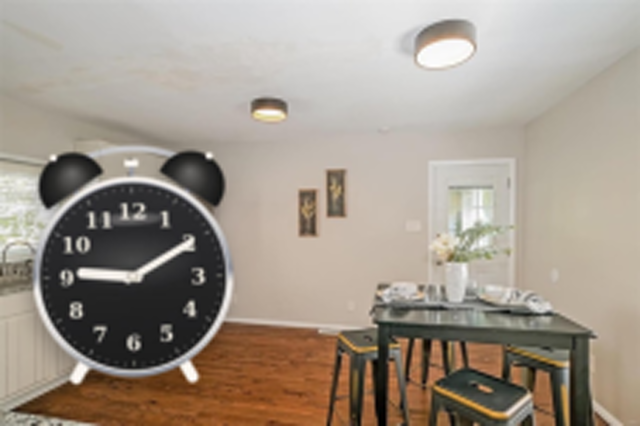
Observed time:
9:10
